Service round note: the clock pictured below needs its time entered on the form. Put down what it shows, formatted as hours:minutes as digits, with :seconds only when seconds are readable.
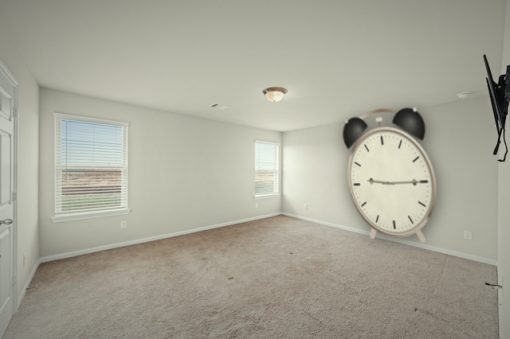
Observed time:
9:15
